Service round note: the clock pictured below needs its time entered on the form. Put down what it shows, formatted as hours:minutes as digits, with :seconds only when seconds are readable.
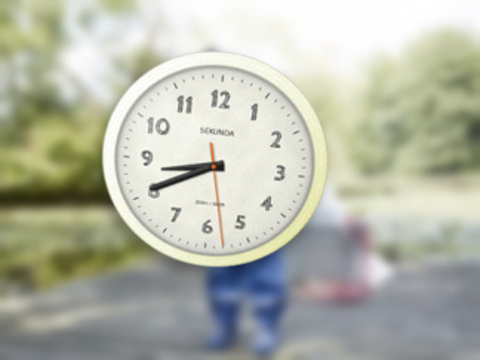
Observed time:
8:40:28
